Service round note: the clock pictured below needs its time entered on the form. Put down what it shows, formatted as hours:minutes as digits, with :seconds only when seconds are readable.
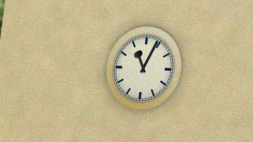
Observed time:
11:04
